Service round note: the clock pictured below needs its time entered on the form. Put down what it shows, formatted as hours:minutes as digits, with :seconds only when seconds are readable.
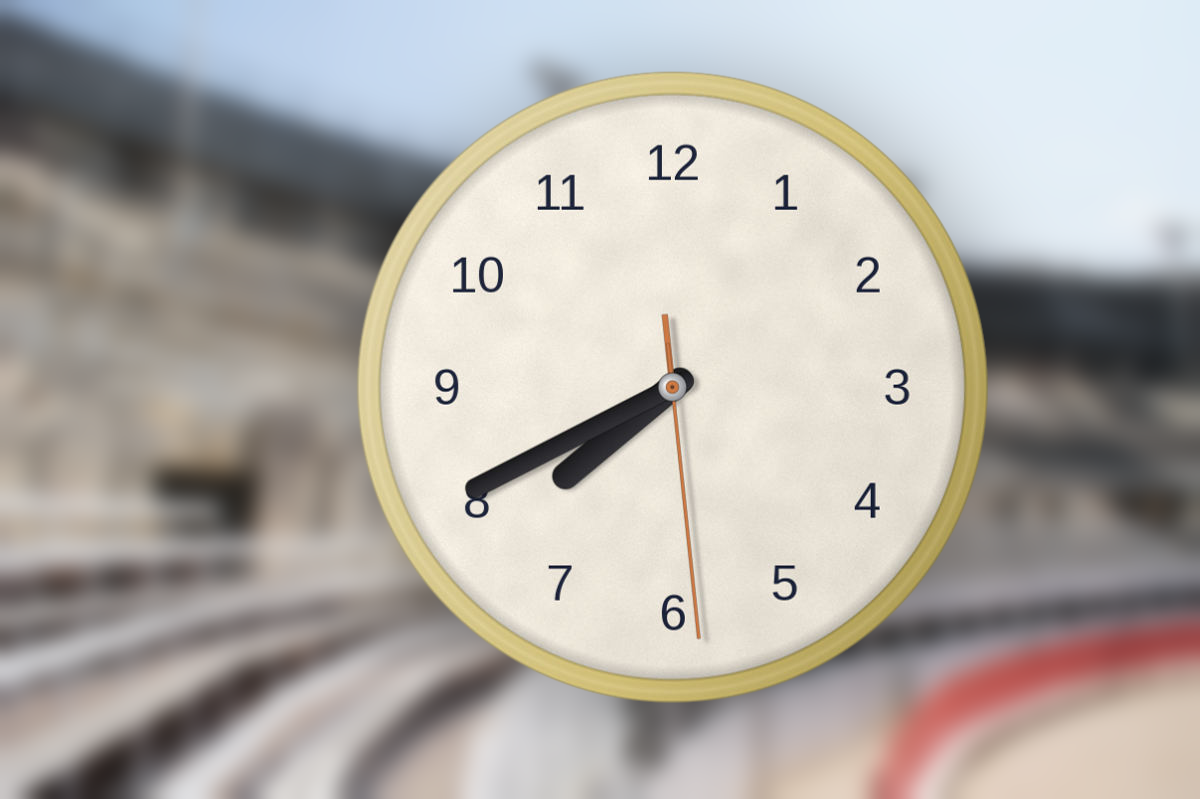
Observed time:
7:40:29
